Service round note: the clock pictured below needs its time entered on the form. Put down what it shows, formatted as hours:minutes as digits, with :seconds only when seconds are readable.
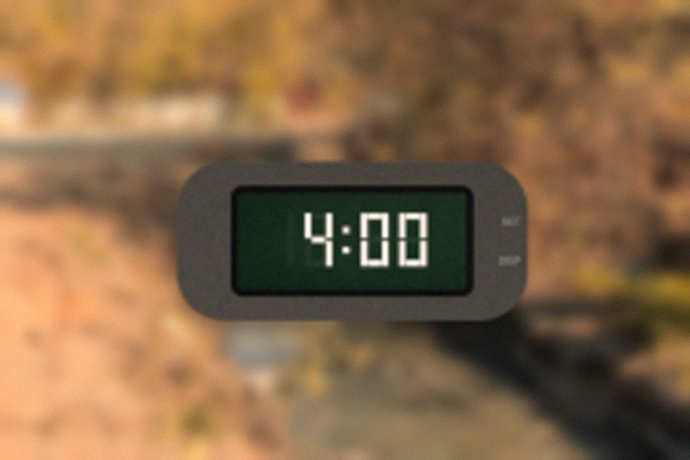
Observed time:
4:00
